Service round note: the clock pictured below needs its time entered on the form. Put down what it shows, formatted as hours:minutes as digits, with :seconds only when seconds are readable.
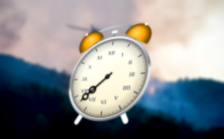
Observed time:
7:38
